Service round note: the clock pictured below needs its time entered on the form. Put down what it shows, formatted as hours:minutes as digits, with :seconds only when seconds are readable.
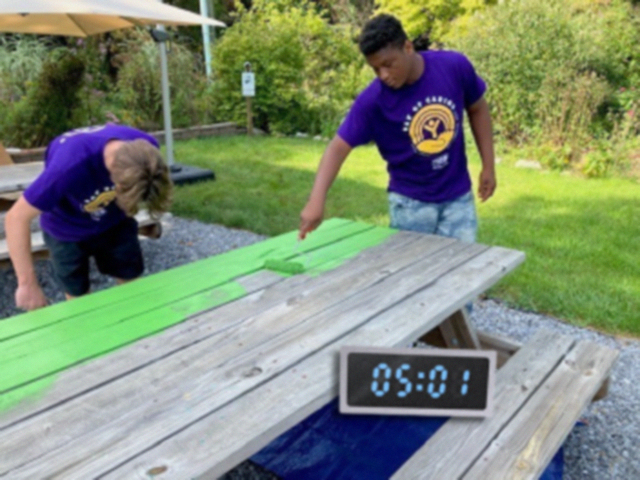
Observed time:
5:01
